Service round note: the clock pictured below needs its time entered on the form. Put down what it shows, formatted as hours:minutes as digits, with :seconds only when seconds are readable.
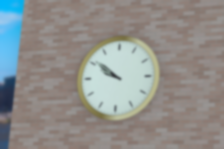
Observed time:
9:51
